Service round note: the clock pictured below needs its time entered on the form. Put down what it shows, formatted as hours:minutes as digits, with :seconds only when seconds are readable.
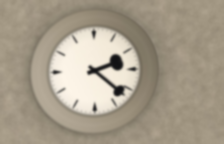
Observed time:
2:22
